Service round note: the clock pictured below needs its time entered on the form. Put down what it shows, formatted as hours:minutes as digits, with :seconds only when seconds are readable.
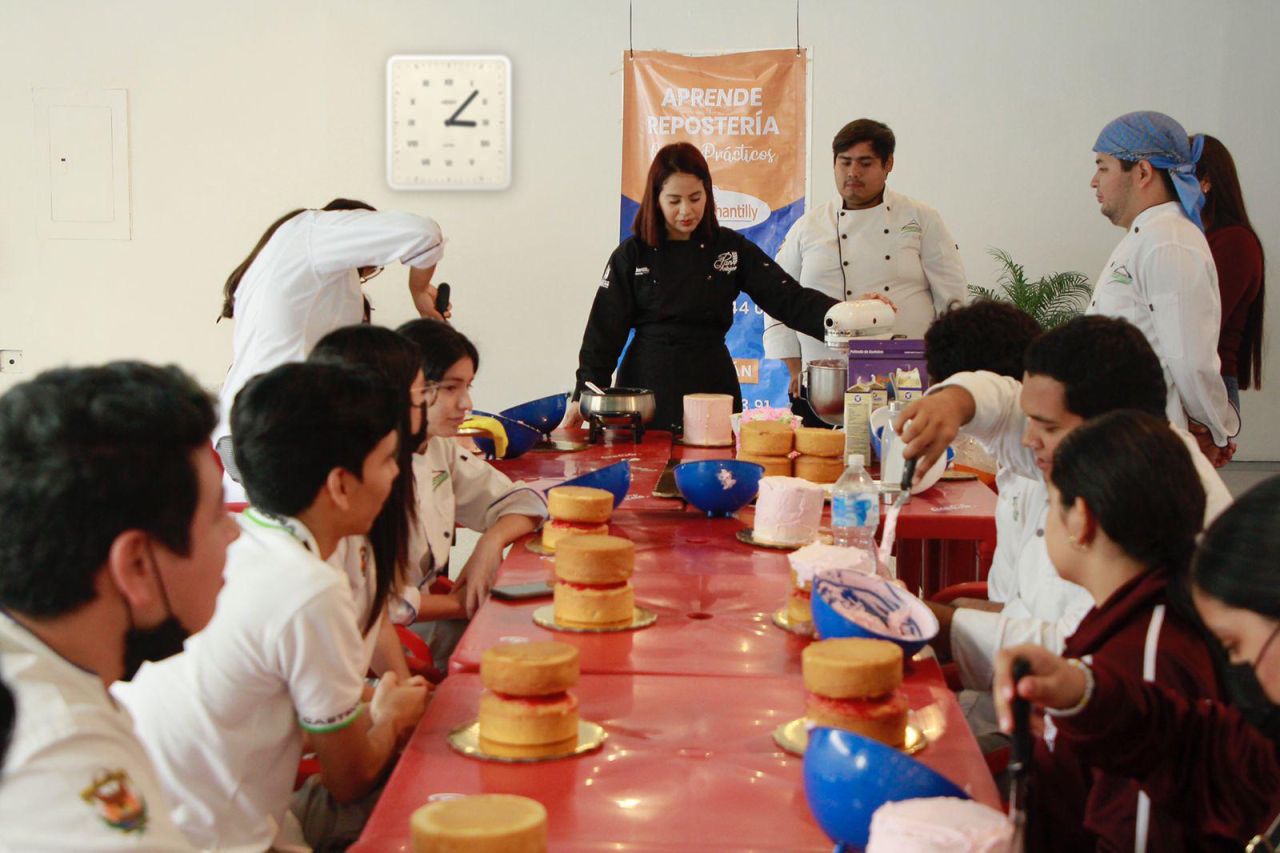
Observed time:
3:07
